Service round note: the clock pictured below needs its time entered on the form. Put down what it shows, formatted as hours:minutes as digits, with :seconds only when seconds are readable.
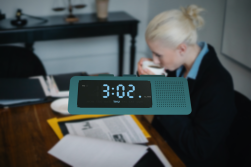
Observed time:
3:02
